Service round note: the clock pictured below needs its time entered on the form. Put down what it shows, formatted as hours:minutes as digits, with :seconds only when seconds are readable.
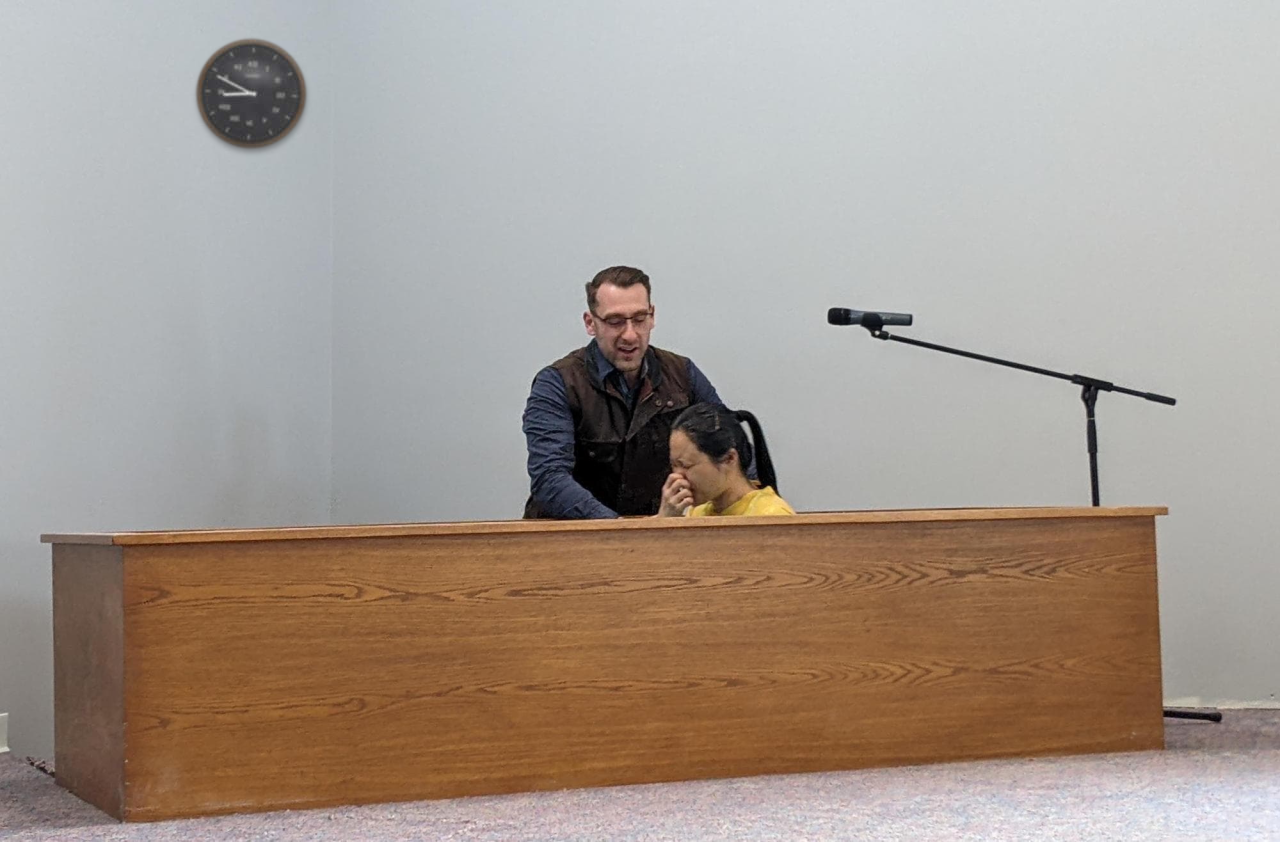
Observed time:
8:49
